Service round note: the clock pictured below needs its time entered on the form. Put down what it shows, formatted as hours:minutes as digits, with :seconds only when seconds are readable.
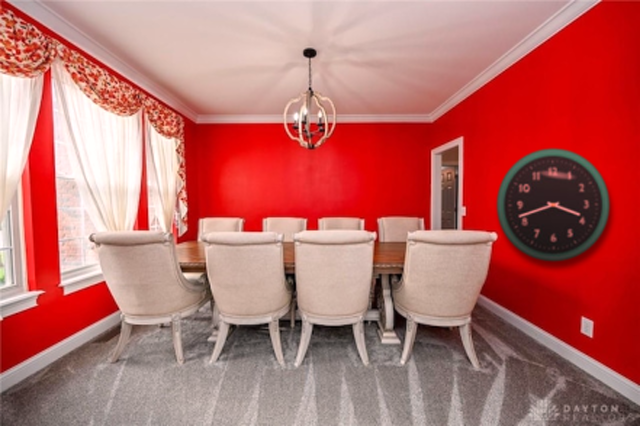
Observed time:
3:42
